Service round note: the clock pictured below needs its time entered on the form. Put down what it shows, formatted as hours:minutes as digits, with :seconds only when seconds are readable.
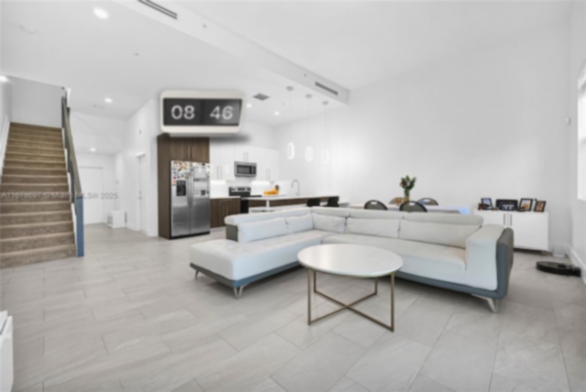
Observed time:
8:46
